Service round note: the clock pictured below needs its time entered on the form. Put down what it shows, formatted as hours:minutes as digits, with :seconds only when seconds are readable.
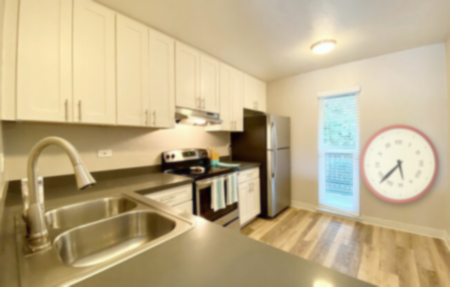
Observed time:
5:38
